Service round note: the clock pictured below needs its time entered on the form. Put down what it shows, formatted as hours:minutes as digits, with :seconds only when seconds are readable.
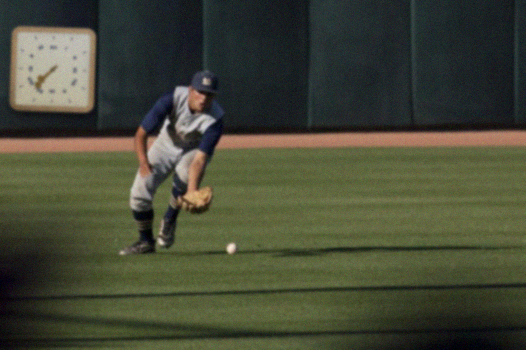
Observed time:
7:37
